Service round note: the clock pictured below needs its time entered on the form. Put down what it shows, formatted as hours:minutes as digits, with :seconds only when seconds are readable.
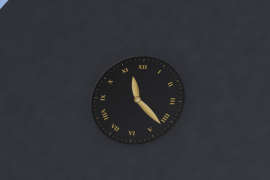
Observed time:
11:22
